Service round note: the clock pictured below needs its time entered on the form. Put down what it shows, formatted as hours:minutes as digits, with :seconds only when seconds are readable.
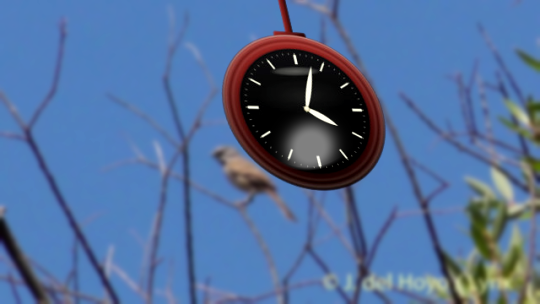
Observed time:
4:03
